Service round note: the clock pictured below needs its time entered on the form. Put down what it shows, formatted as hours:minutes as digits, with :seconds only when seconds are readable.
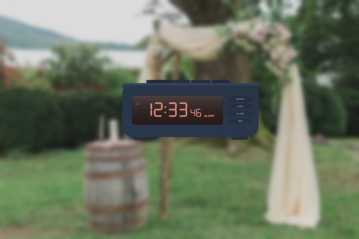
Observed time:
12:33:46
